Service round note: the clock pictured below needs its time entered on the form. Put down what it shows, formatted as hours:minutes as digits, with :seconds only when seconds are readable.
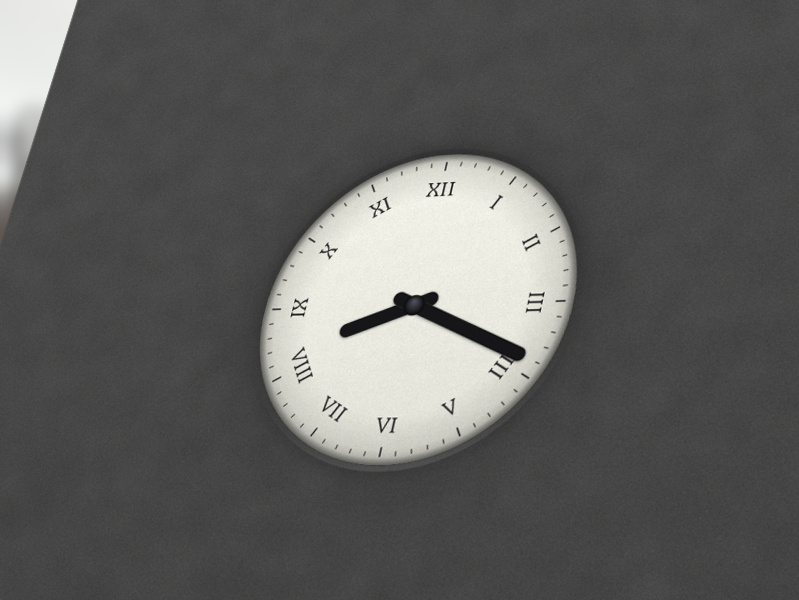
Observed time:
8:19
